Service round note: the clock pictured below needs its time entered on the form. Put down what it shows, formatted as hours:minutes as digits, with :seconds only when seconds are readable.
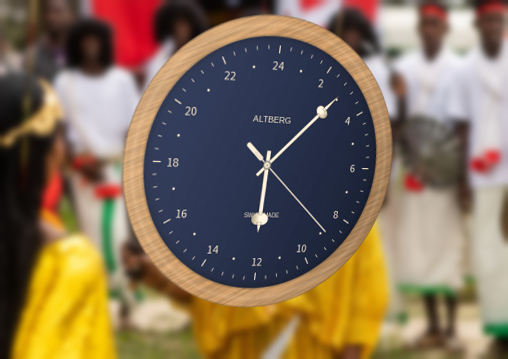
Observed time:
12:07:22
